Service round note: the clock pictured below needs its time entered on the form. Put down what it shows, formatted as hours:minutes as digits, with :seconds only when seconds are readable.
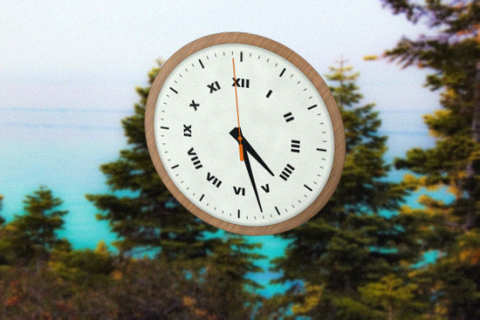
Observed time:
4:26:59
